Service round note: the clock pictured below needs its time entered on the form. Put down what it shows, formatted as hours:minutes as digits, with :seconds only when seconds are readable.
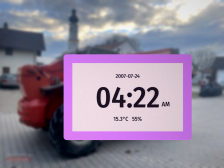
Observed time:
4:22
